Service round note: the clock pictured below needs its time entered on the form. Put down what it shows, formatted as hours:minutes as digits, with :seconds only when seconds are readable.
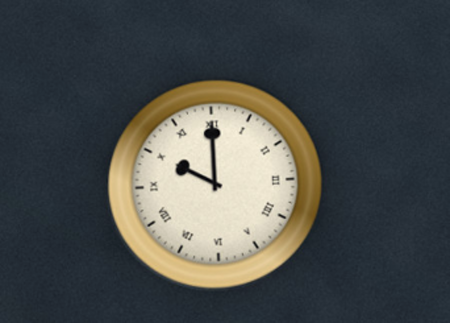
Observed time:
10:00
